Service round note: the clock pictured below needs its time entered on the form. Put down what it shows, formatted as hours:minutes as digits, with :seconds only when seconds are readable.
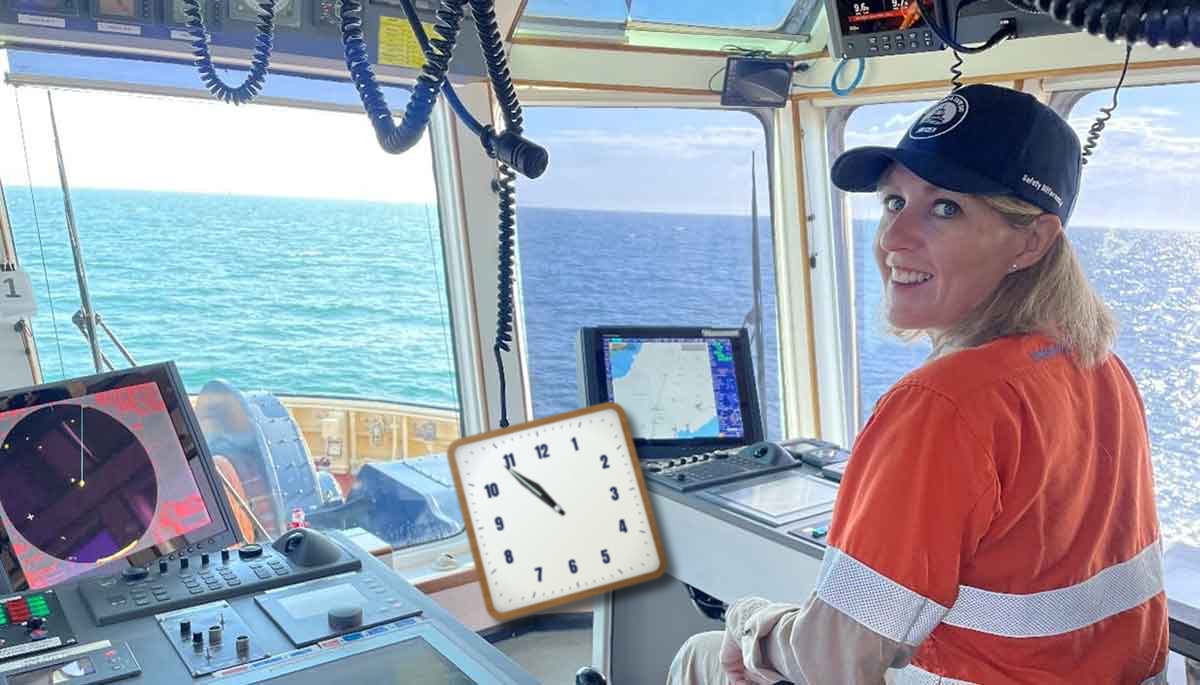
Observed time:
10:54
